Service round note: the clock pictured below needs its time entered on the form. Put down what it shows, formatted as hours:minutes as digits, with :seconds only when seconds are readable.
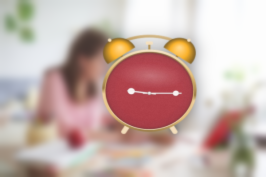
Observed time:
9:15
